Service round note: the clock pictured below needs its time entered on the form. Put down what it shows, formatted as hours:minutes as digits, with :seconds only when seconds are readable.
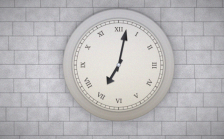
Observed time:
7:02
